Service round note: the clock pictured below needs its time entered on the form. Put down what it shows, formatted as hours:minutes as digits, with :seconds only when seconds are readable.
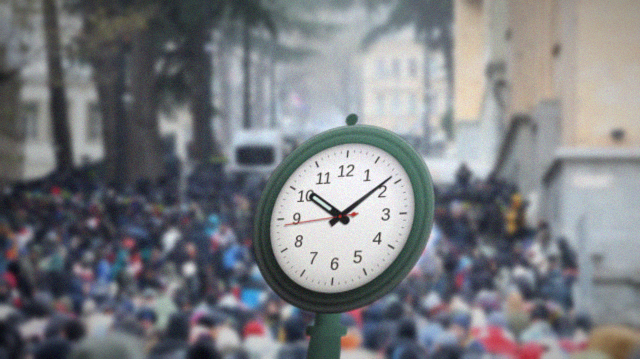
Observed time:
10:08:44
